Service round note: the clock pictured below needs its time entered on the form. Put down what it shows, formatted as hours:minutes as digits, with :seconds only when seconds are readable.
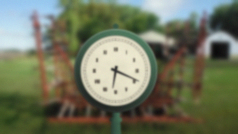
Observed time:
6:19
